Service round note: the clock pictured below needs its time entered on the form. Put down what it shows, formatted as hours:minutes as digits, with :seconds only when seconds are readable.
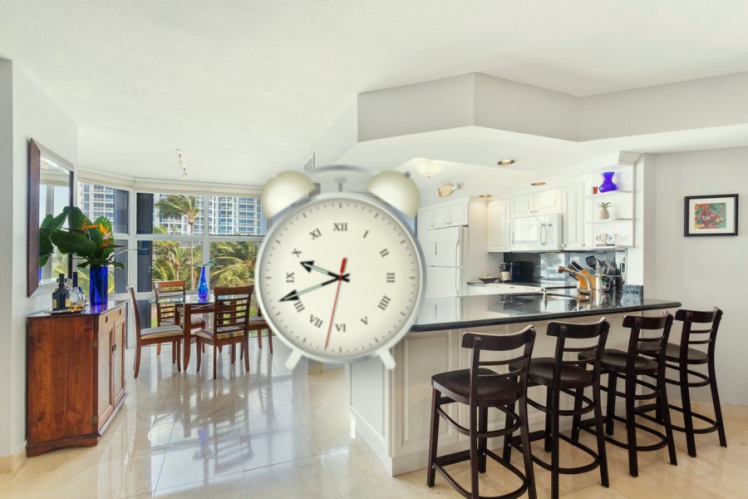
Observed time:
9:41:32
